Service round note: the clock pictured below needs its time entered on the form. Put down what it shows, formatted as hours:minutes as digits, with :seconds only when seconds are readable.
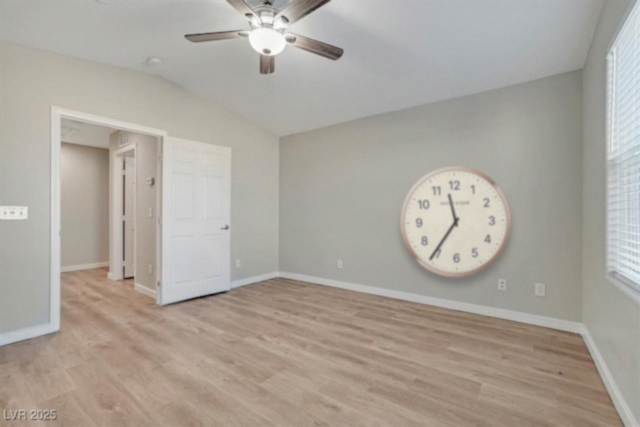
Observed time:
11:36
